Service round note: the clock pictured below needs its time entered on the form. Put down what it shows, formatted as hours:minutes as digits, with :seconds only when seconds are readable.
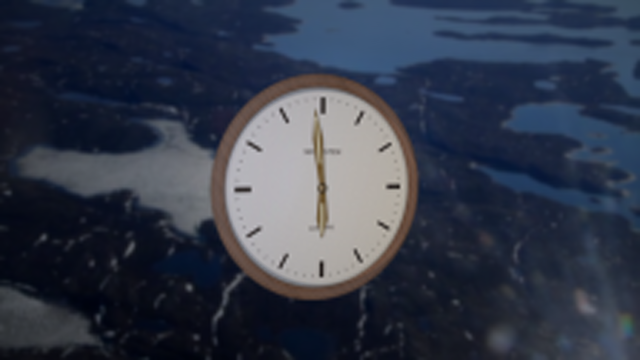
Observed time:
5:59
